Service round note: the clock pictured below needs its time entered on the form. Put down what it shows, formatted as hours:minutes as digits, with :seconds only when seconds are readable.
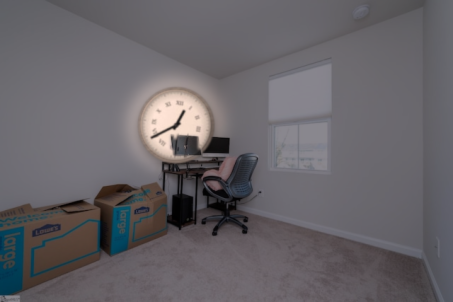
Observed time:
12:39
